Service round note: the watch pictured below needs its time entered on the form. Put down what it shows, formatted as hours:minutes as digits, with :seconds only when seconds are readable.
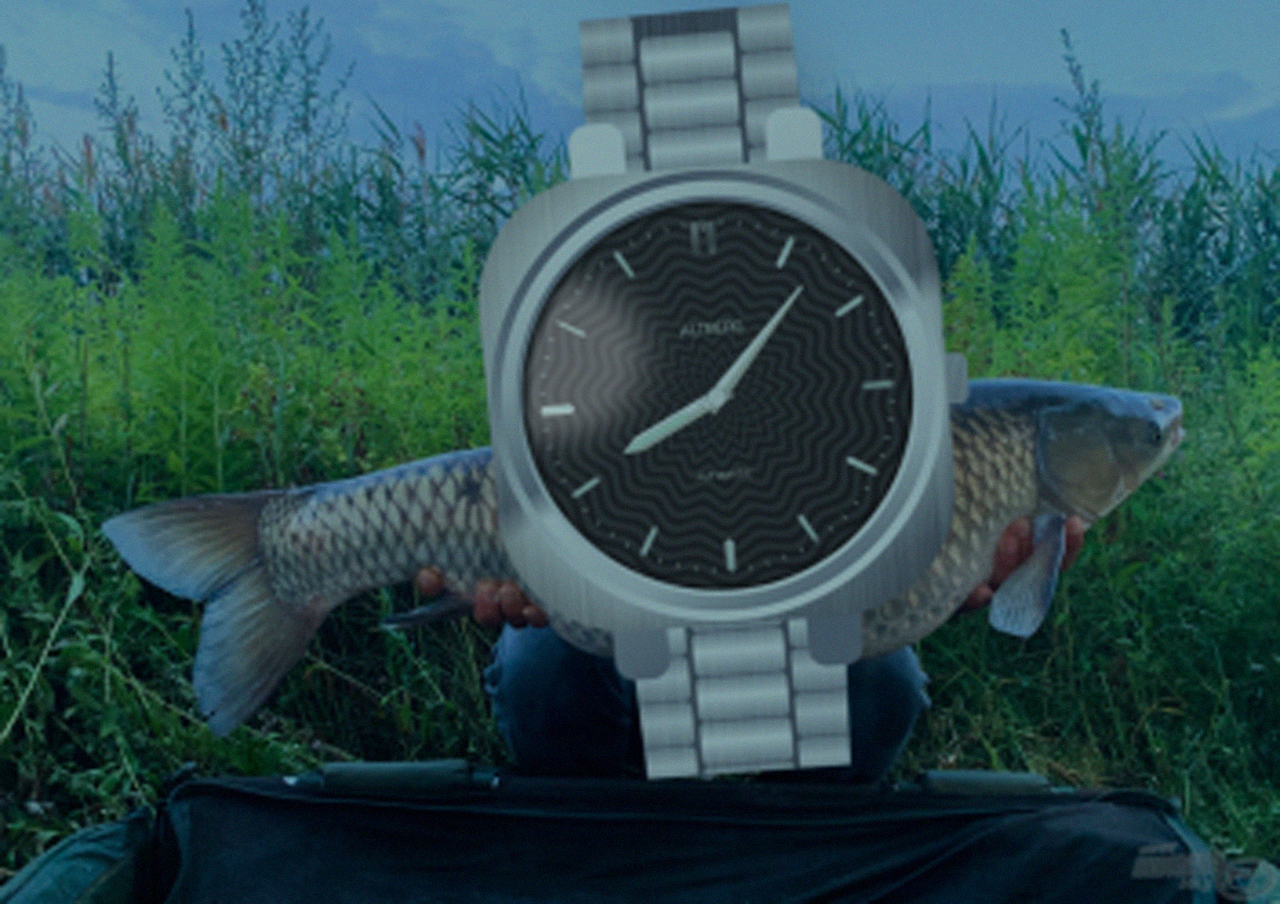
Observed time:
8:07
